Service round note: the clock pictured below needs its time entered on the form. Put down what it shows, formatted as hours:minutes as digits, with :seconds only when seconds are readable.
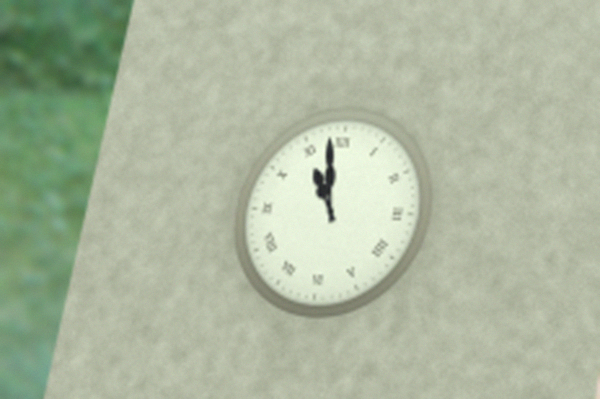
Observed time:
10:58
